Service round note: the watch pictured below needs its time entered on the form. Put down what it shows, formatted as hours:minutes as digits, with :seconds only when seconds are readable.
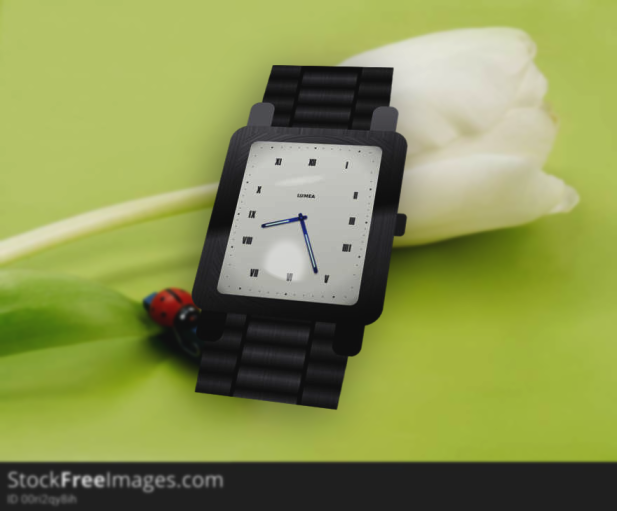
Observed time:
8:26
